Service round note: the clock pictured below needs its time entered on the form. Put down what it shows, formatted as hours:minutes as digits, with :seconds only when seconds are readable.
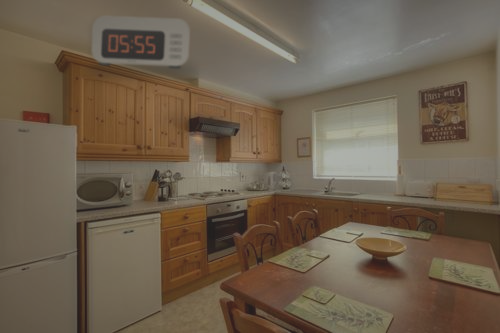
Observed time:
5:55
